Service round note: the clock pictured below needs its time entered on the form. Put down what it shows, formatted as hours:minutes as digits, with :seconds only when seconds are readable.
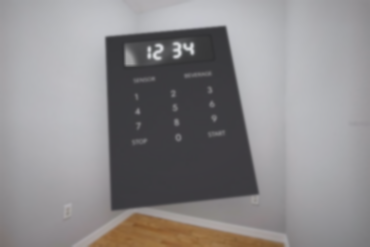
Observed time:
12:34
